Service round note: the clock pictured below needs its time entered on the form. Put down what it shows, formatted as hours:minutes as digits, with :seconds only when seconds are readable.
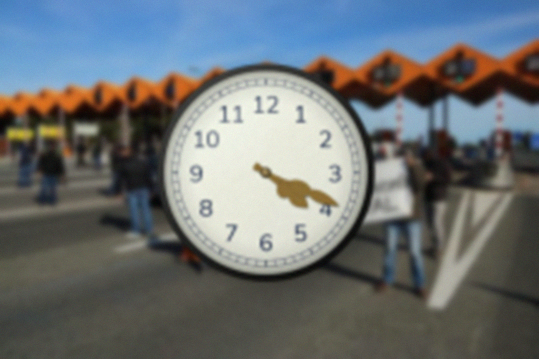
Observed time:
4:19
